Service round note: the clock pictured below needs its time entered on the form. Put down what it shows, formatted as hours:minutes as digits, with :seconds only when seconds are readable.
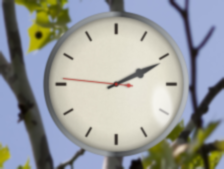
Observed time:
2:10:46
